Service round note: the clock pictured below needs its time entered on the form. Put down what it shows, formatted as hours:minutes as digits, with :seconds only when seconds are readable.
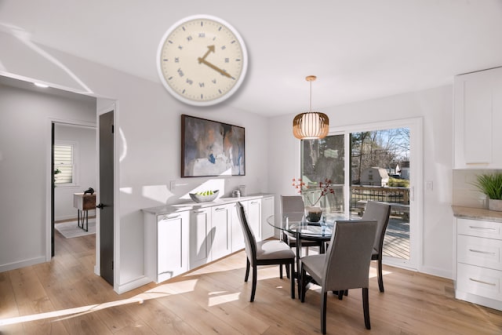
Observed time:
1:20
